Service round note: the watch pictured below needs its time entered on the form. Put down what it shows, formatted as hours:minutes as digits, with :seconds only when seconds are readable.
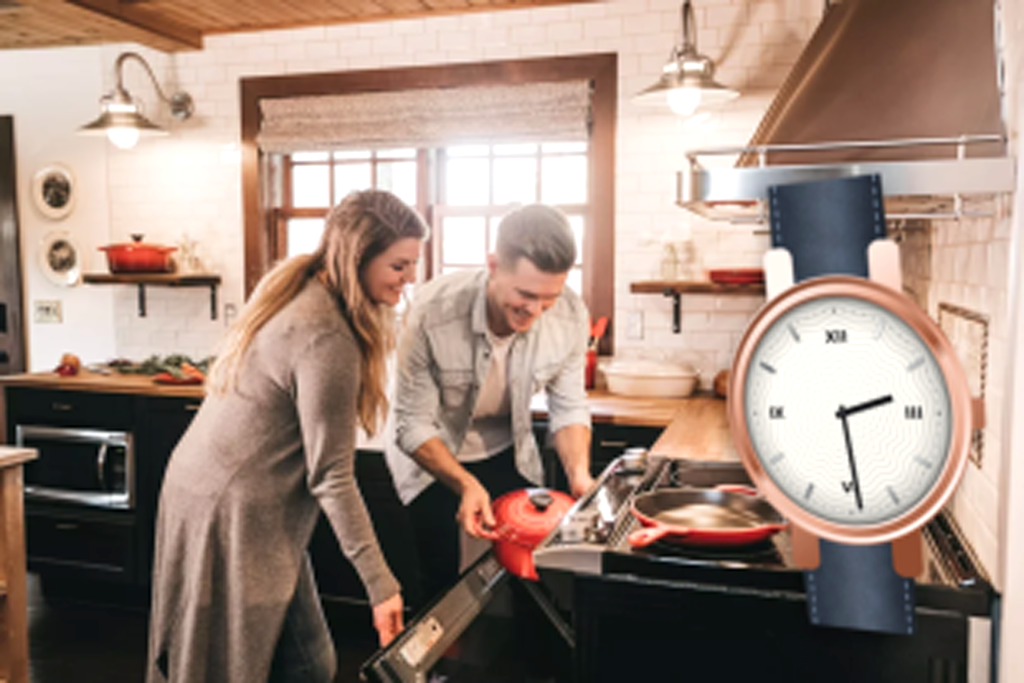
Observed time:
2:29
